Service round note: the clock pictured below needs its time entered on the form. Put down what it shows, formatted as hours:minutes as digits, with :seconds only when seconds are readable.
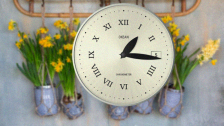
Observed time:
1:16
